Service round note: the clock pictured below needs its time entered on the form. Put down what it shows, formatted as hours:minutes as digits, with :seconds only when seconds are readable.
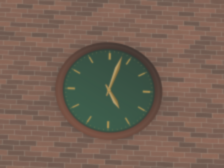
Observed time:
5:03
